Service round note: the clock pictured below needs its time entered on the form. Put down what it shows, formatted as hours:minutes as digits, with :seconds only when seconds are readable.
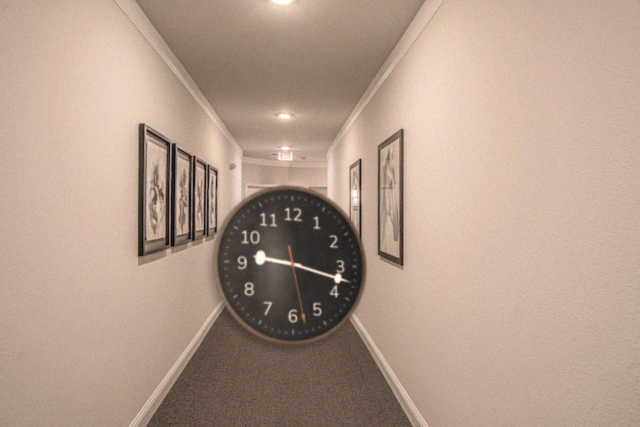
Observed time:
9:17:28
